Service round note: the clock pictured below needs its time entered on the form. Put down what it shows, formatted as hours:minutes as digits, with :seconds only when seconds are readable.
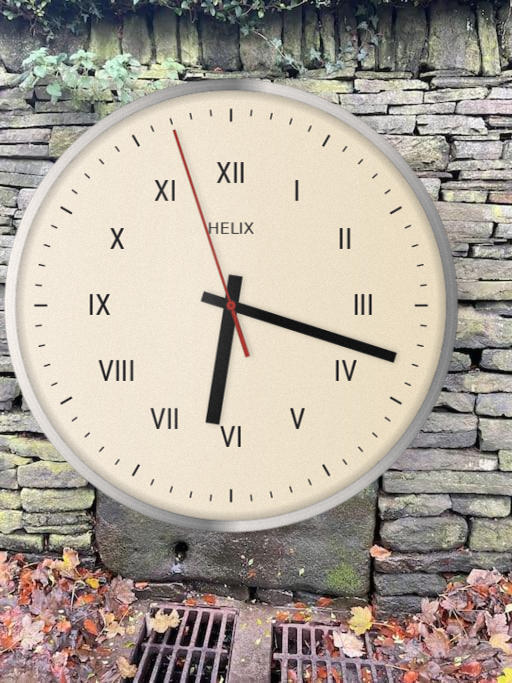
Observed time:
6:17:57
